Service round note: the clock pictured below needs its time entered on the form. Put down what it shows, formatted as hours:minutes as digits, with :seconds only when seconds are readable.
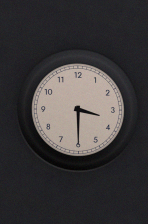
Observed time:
3:30
